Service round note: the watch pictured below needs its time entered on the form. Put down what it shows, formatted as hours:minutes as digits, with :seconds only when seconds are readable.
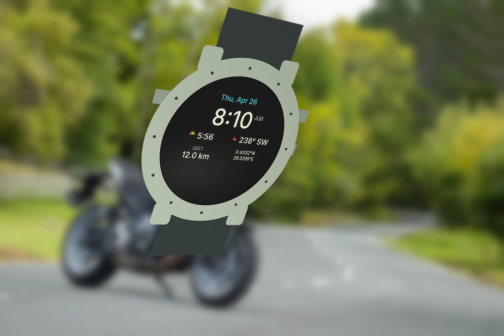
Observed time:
8:10
